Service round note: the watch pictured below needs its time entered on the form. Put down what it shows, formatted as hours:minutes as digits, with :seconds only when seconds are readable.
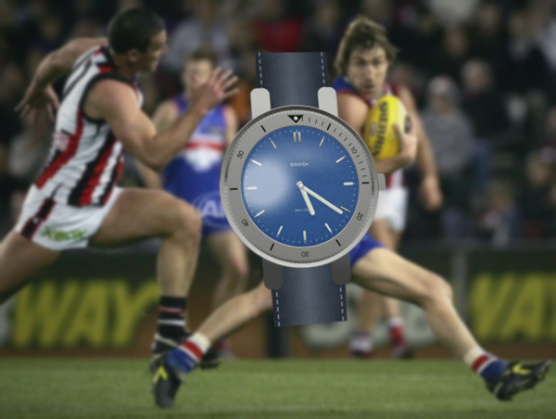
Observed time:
5:21
